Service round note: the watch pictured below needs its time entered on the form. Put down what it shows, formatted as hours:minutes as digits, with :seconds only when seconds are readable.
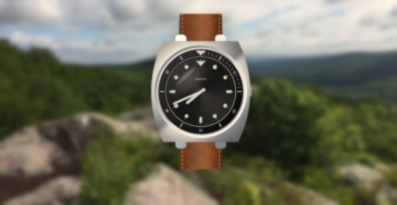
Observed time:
7:41
